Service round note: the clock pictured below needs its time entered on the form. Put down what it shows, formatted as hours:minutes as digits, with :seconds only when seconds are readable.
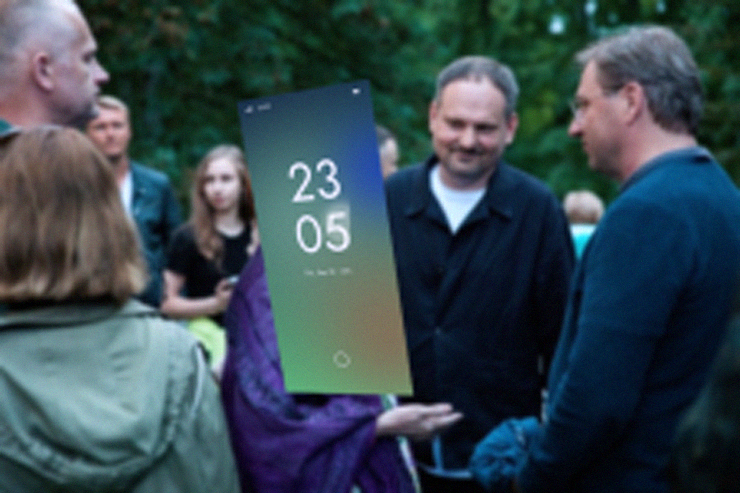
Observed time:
23:05
